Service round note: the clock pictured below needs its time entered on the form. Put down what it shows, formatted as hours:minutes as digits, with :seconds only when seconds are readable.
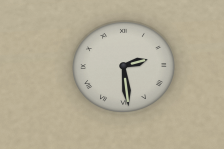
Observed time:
2:29
